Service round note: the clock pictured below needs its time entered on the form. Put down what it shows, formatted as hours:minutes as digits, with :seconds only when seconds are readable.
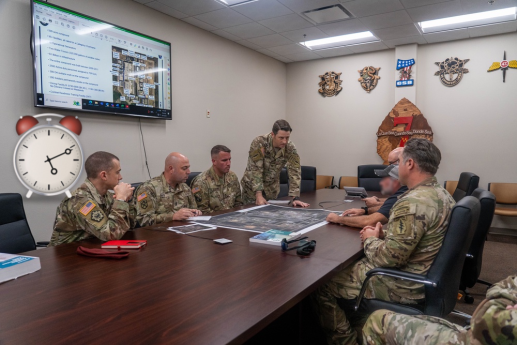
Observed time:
5:11
